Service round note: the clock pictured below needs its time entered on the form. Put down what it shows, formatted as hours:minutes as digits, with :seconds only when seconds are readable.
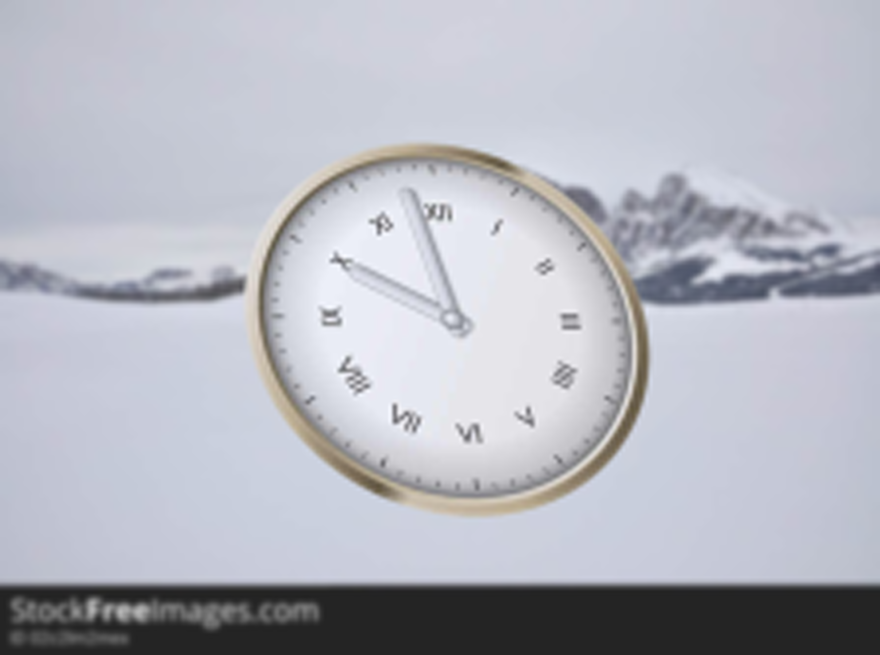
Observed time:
9:58
